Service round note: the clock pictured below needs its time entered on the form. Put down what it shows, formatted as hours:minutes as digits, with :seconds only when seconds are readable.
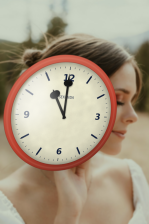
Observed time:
11:00
